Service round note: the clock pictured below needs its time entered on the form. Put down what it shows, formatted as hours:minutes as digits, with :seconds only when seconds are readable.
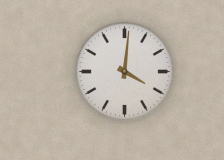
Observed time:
4:01
